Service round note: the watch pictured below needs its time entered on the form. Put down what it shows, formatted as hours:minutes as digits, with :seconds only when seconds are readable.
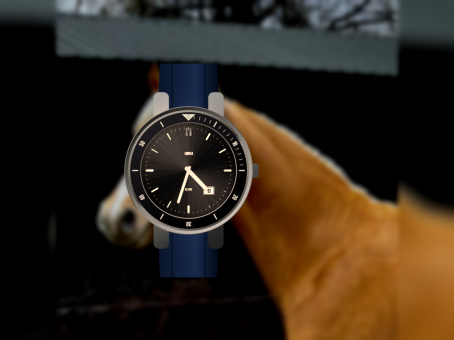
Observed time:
4:33
